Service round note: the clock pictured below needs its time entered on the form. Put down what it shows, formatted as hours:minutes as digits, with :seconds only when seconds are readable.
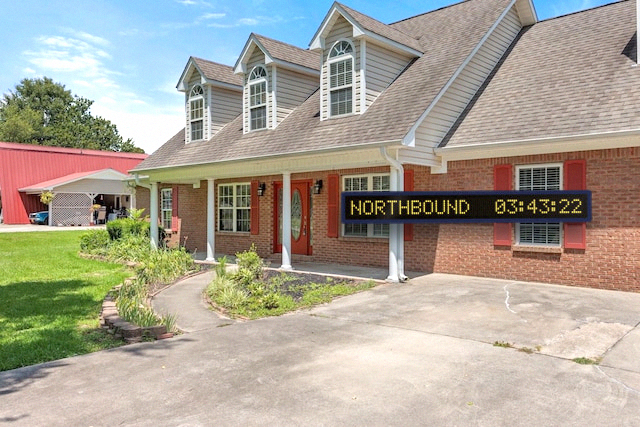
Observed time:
3:43:22
